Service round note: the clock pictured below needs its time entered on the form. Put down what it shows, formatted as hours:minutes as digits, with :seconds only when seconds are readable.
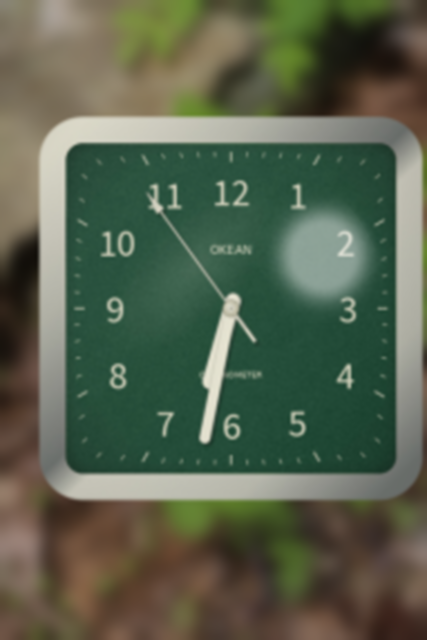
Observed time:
6:31:54
